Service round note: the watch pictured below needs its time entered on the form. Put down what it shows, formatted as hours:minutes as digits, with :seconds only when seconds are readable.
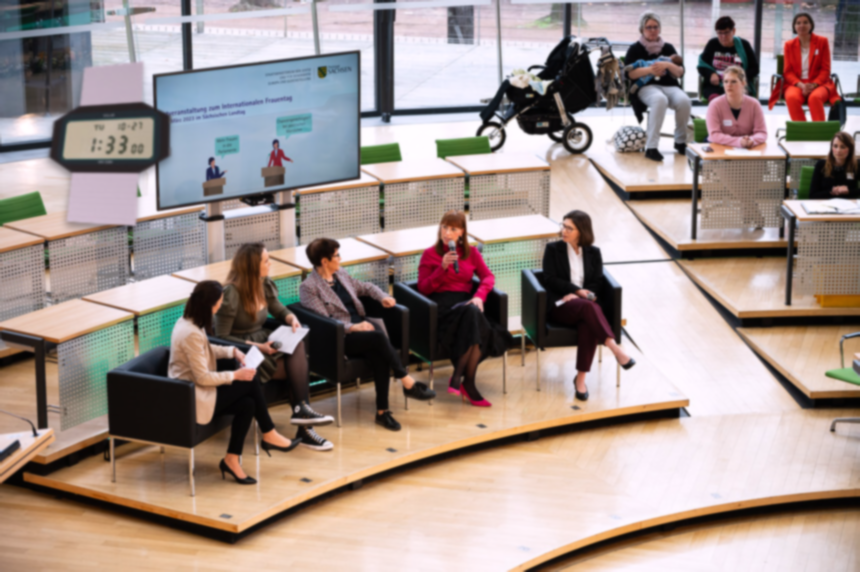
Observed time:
1:33
